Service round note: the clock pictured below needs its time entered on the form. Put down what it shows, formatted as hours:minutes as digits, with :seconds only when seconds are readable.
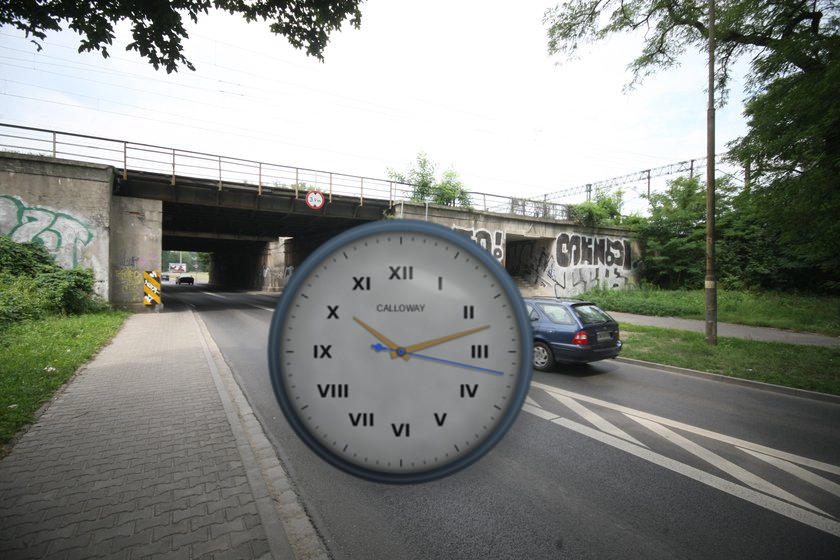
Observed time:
10:12:17
